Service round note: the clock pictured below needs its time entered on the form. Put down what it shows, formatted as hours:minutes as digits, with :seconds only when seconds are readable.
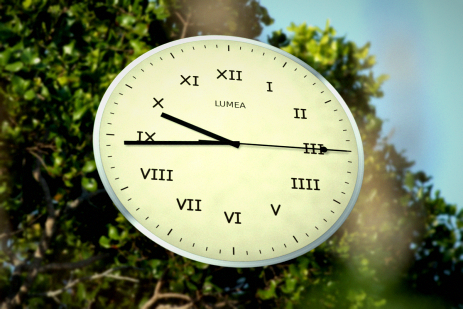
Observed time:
9:44:15
